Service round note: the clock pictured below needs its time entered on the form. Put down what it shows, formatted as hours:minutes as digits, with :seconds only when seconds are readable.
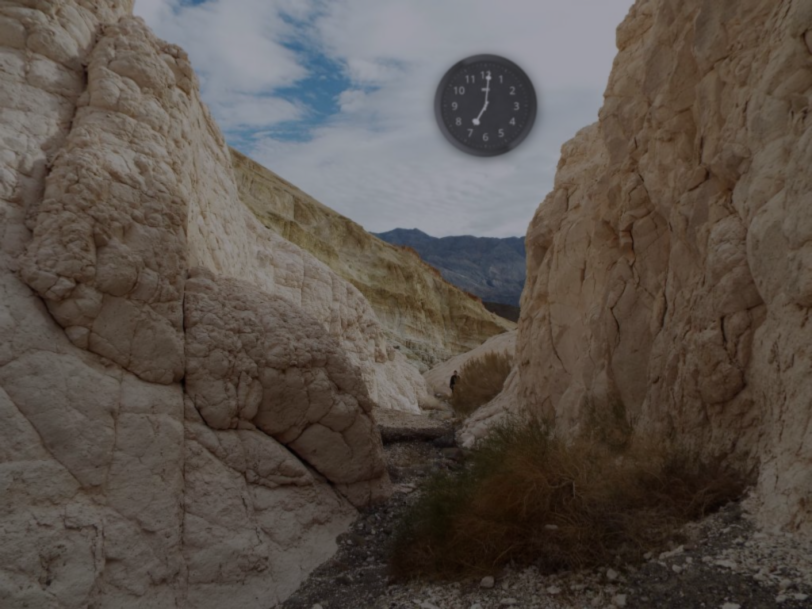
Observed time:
7:01
